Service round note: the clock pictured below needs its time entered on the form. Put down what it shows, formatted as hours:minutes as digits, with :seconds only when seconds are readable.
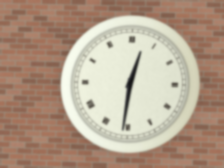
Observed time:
12:31
